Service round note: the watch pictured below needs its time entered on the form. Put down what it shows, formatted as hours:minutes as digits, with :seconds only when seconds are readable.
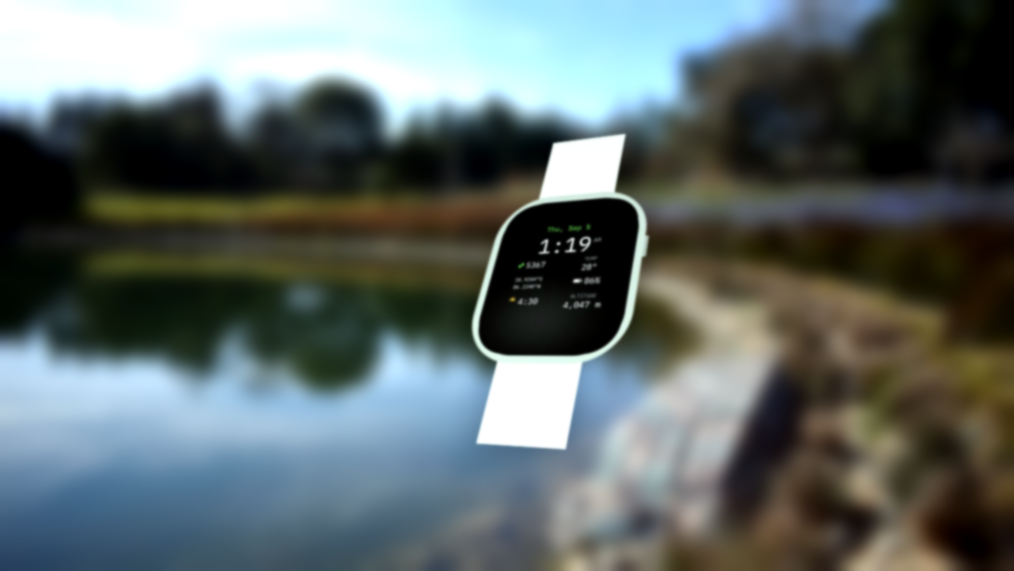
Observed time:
1:19
